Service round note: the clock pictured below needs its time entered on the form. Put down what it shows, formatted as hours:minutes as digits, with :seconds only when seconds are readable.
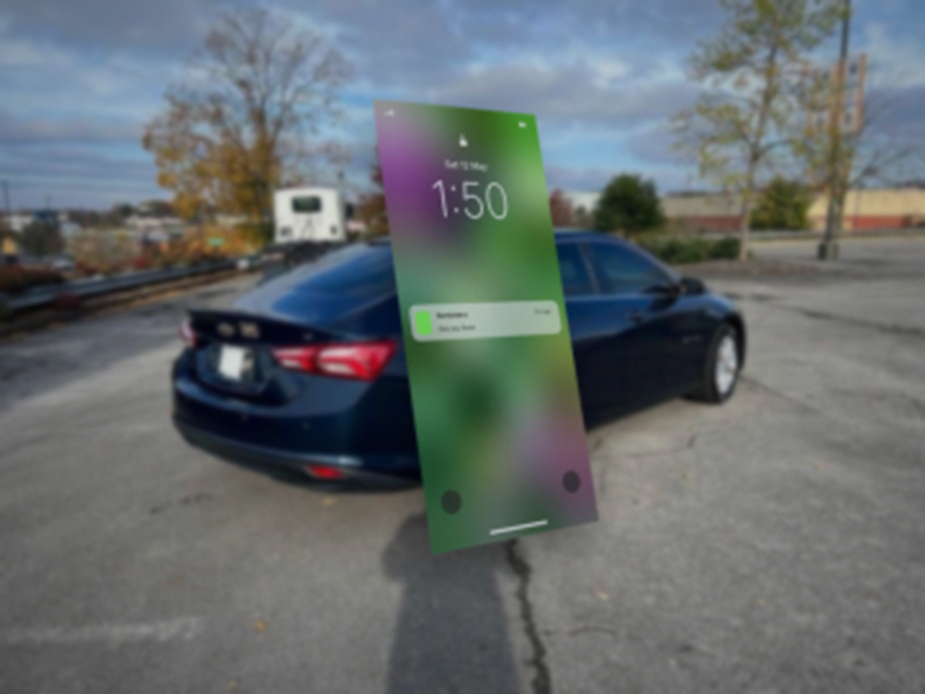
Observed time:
1:50
